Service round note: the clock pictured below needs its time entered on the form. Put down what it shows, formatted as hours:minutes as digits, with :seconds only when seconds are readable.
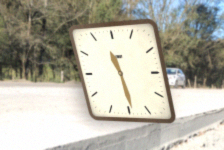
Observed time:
11:29
